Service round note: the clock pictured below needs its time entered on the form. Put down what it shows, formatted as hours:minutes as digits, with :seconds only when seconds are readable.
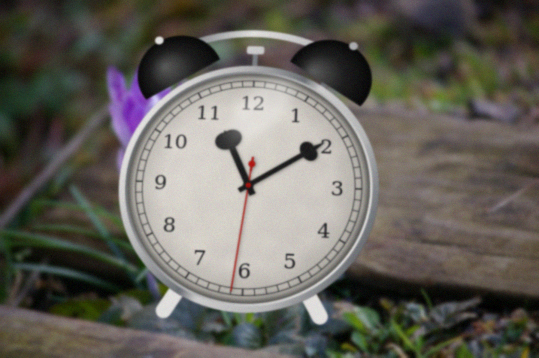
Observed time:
11:09:31
